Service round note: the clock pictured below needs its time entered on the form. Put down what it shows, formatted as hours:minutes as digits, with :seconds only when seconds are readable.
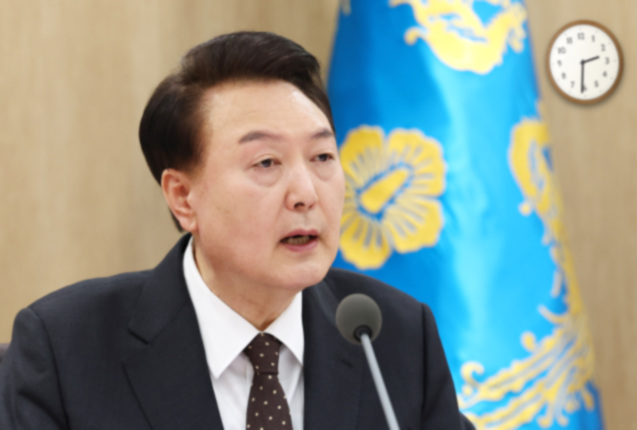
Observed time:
2:31
